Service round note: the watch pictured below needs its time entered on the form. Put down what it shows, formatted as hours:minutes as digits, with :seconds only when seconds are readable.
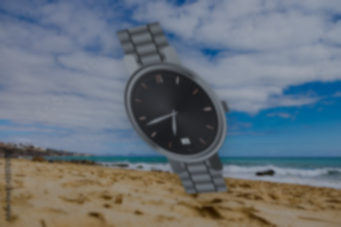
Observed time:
6:43
